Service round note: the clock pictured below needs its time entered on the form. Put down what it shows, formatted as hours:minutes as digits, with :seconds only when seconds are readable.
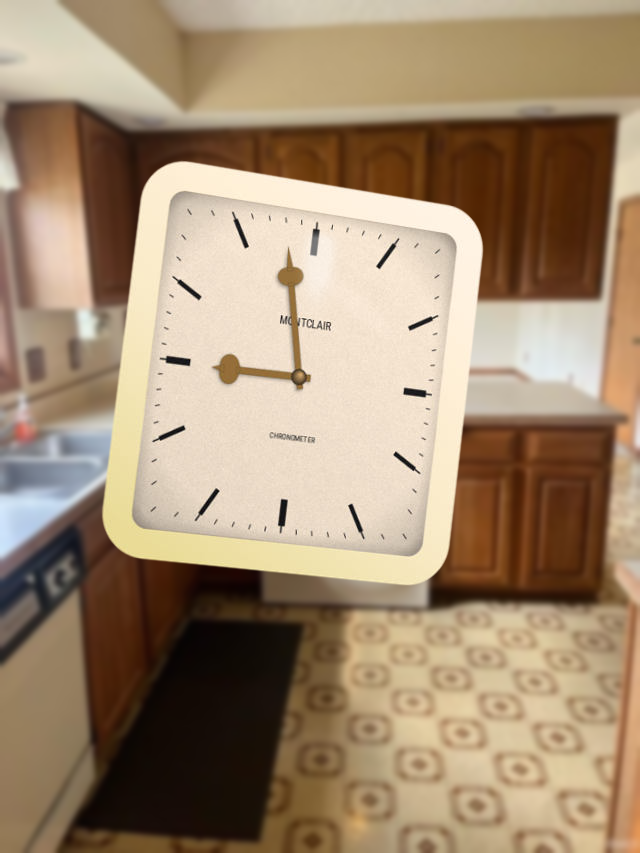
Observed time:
8:58
